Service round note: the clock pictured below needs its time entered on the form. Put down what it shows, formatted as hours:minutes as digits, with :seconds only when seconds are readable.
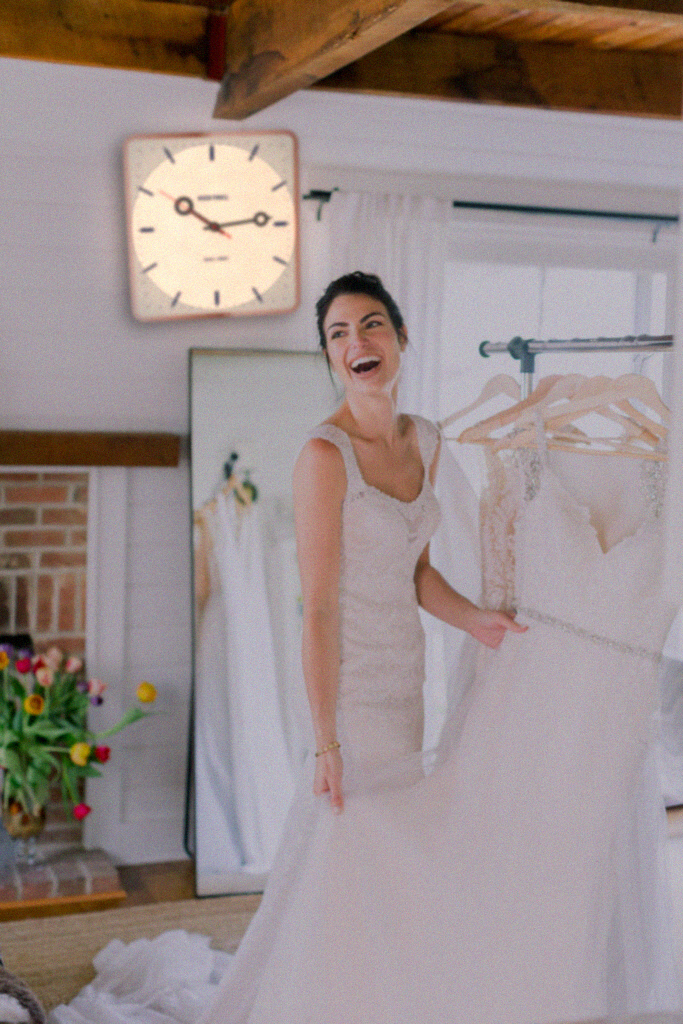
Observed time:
10:13:51
